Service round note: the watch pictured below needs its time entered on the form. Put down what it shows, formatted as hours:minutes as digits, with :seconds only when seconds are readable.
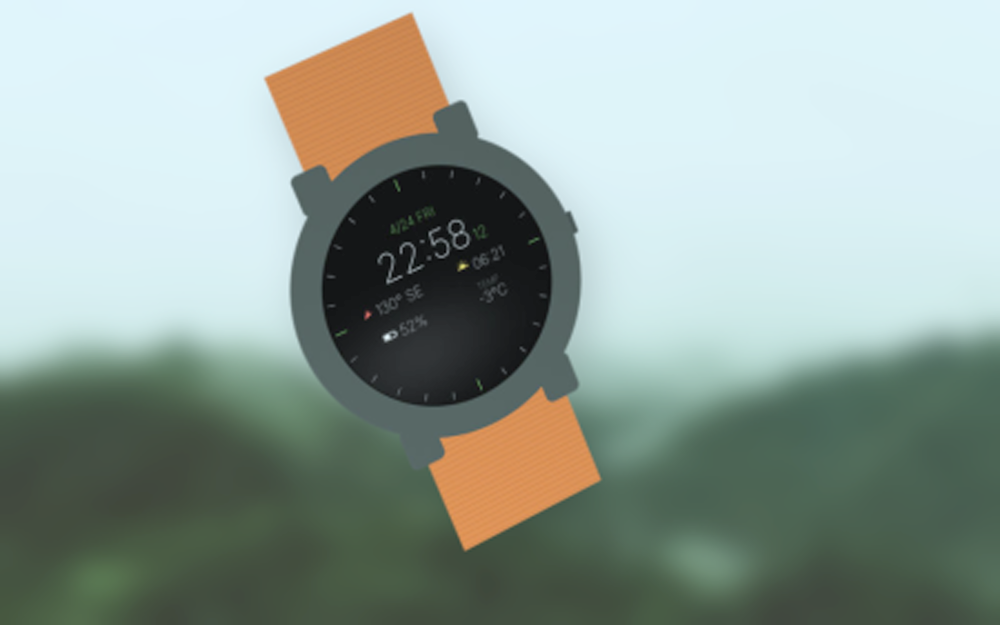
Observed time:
22:58
